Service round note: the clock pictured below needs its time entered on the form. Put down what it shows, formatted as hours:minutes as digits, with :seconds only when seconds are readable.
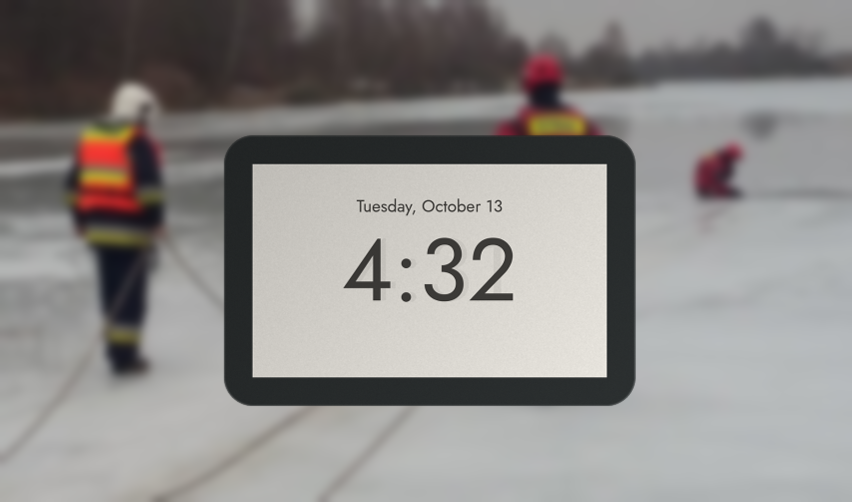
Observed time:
4:32
